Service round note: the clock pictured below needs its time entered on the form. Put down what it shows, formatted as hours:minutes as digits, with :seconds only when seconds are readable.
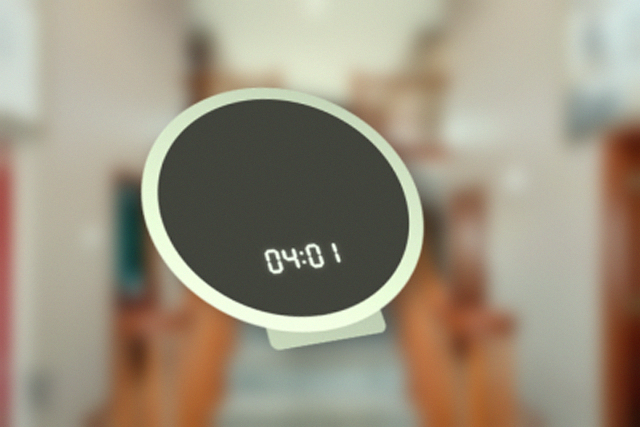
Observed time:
4:01
